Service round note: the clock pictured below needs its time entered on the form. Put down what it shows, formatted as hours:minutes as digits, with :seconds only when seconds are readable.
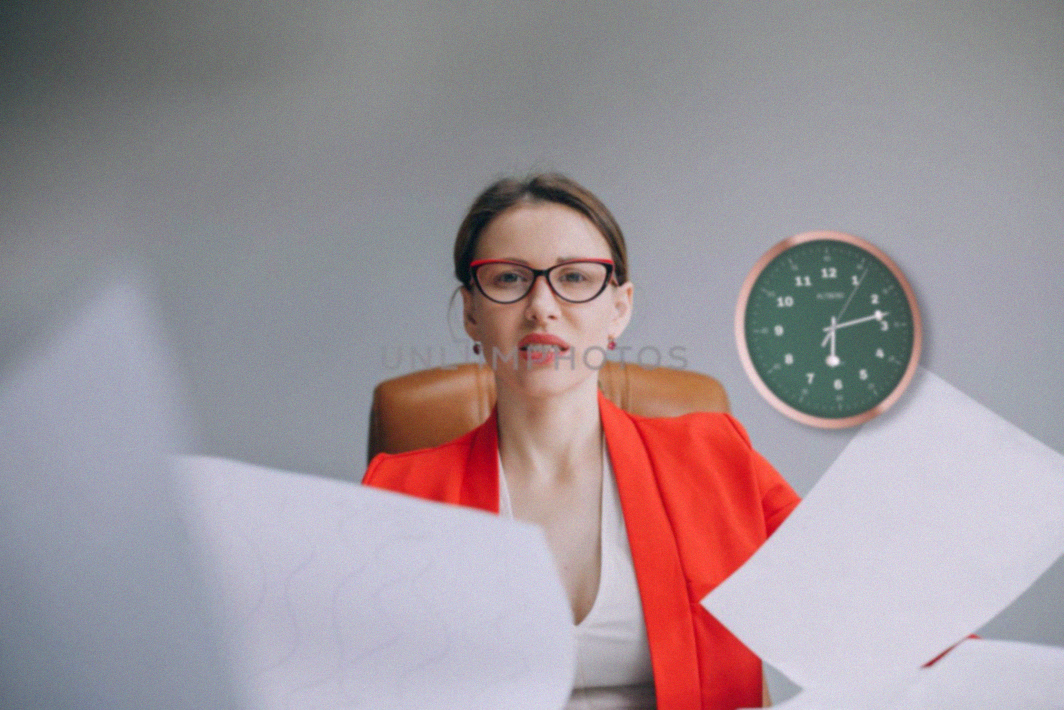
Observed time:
6:13:06
